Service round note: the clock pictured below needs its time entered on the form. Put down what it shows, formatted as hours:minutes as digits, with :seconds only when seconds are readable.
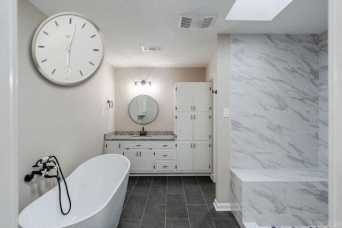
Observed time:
6:02
